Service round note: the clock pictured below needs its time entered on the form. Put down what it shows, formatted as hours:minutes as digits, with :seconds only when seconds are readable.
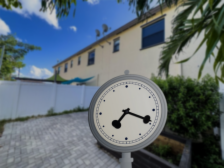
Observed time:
7:19
